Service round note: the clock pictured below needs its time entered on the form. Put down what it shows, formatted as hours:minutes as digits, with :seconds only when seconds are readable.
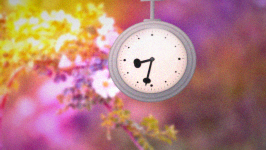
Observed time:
8:32
